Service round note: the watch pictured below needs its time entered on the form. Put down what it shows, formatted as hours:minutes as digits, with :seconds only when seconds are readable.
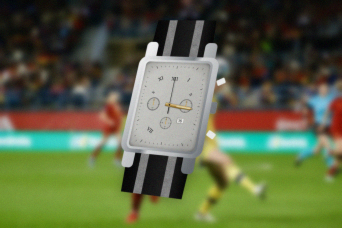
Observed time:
3:16
